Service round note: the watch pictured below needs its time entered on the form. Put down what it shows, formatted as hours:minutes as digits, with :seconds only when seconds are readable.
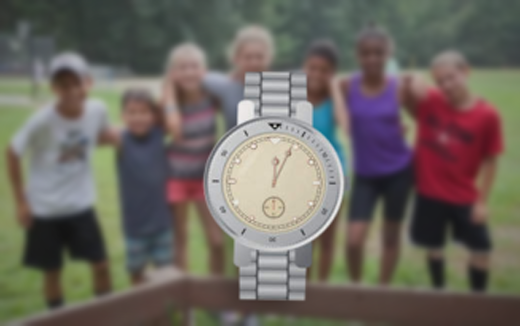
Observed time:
12:04
